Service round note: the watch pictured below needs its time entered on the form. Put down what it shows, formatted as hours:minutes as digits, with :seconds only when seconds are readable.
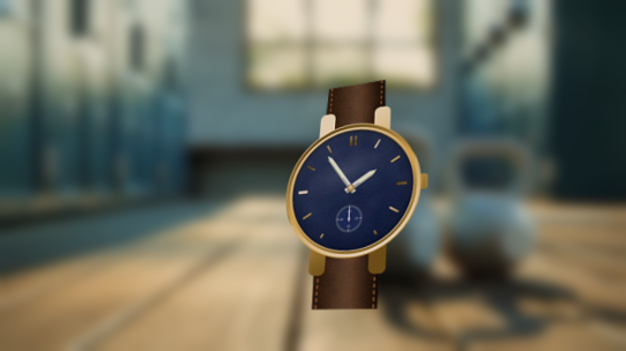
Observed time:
1:54
